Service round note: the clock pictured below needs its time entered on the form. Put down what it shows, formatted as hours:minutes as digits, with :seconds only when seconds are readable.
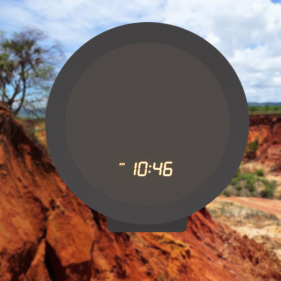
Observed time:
10:46
